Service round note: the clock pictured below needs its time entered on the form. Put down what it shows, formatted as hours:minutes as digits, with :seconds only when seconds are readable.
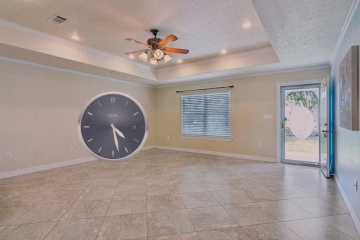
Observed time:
4:28
